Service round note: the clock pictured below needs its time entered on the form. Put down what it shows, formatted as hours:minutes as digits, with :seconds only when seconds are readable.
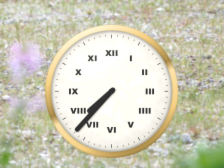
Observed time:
7:37
